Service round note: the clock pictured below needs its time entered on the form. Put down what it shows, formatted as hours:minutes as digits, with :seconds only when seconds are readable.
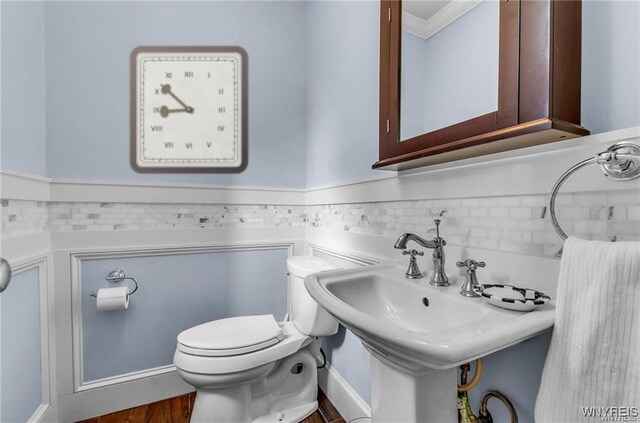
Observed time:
8:52
